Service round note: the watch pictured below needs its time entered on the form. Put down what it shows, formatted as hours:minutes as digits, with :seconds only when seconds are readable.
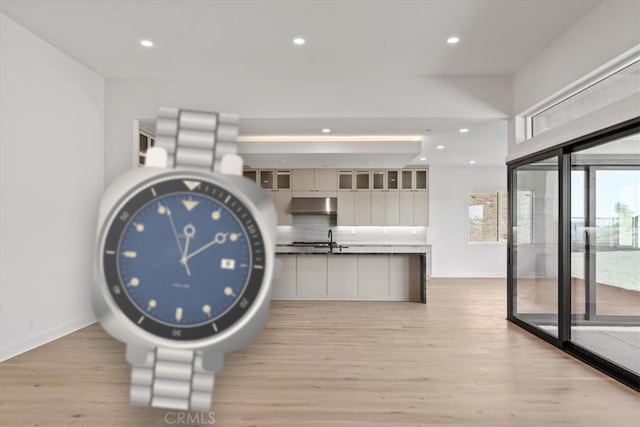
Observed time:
12:08:56
